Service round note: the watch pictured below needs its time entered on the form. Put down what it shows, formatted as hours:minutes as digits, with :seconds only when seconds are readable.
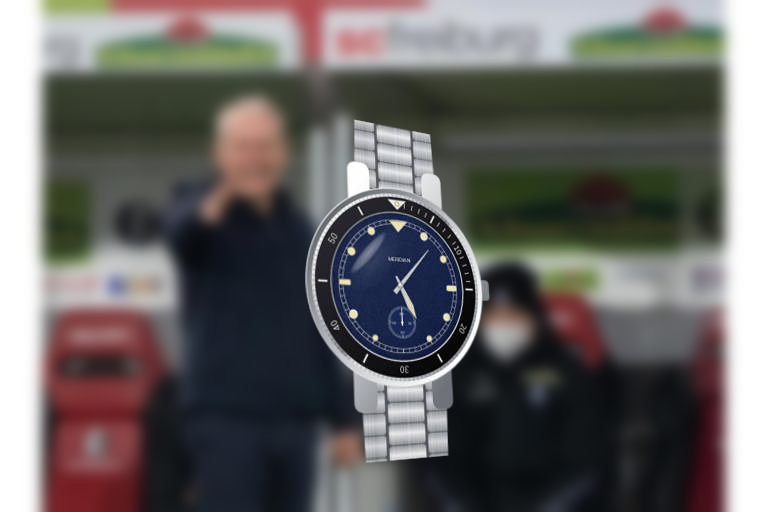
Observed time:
5:07
